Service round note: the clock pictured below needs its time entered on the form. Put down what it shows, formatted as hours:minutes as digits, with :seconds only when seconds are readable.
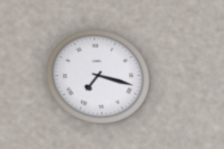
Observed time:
7:18
